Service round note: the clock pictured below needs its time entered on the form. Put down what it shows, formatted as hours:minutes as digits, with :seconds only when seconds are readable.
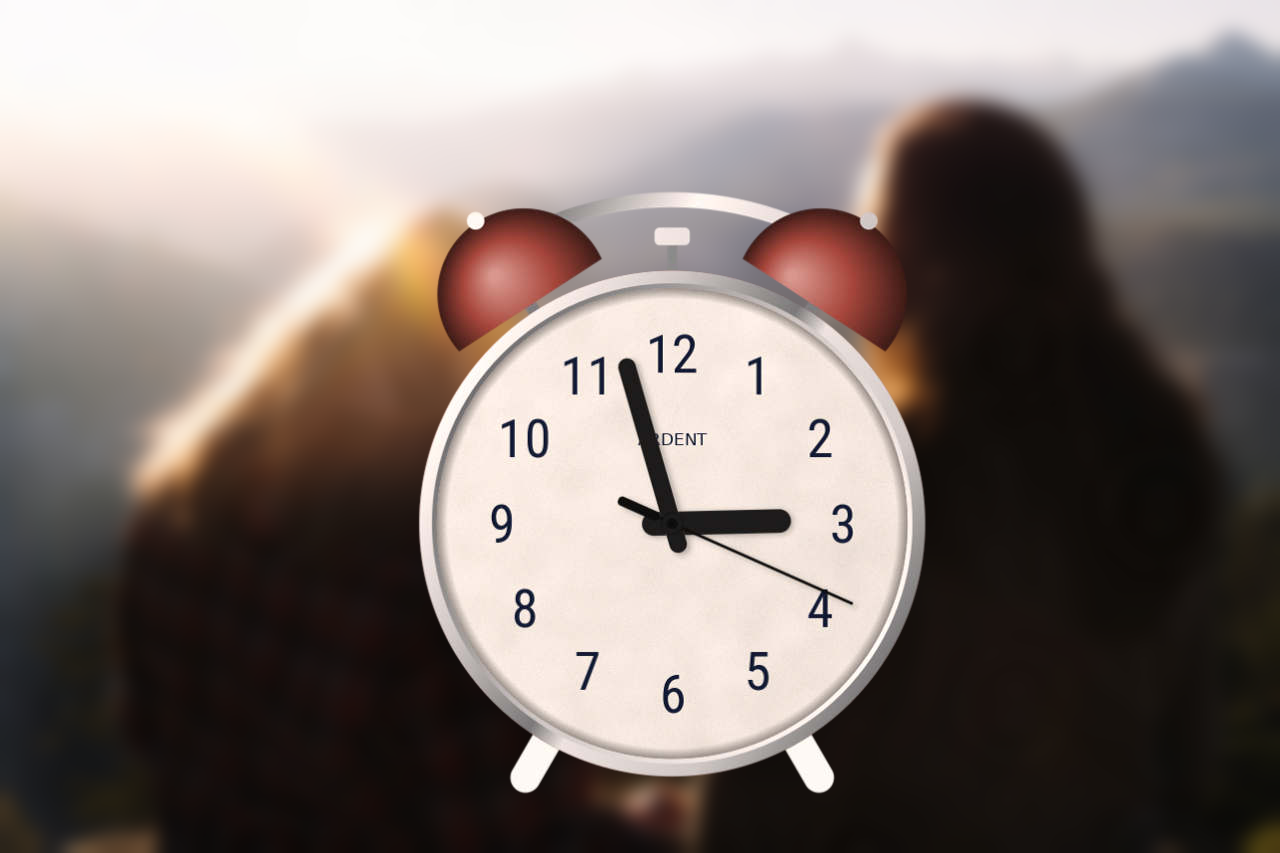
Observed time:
2:57:19
